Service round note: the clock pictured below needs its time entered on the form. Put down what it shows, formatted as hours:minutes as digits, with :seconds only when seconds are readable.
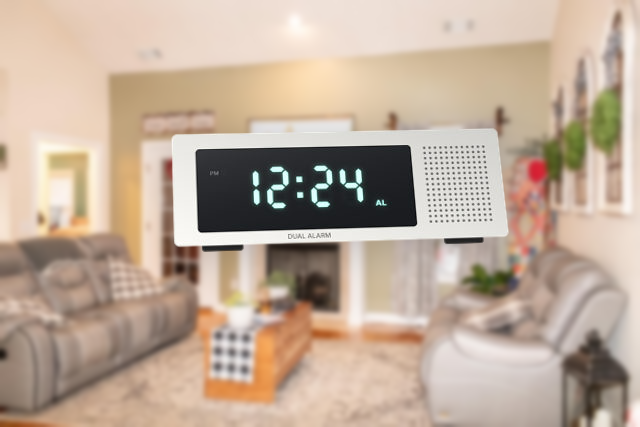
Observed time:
12:24
